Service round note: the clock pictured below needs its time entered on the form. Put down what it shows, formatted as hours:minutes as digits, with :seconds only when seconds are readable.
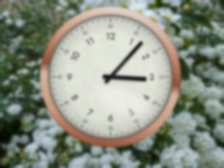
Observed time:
3:07
